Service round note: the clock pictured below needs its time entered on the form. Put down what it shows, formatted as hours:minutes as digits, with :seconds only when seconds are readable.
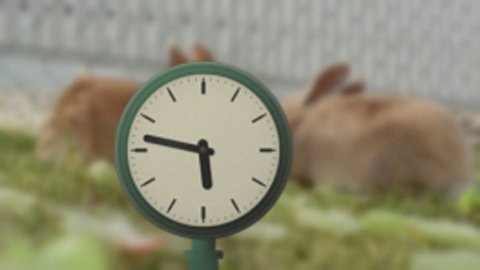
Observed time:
5:47
